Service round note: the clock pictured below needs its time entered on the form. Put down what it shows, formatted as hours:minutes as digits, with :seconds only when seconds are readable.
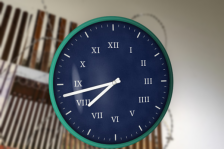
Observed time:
7:43
